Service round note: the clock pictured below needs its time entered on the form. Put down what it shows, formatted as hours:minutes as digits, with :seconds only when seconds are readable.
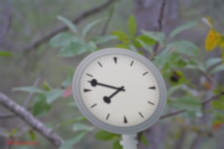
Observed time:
7:48
